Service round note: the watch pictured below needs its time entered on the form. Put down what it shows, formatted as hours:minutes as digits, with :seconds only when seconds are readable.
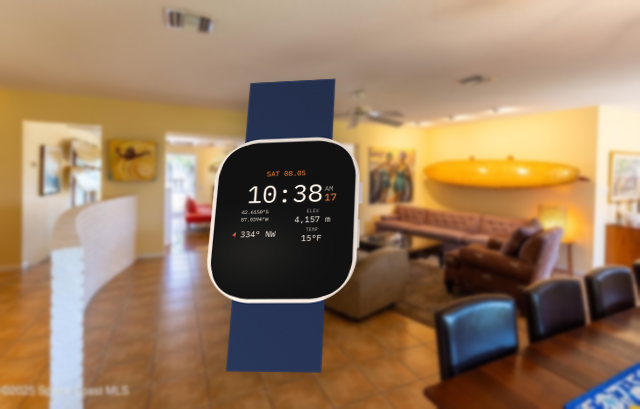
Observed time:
10:38:17
